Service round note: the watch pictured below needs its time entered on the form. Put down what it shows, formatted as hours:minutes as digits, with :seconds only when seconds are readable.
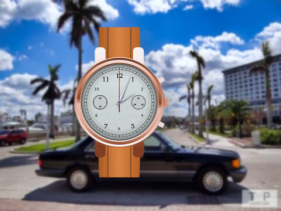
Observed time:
2:04
